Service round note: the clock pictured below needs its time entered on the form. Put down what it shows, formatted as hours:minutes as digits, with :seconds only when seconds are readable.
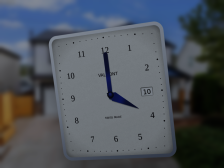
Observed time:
4:00
